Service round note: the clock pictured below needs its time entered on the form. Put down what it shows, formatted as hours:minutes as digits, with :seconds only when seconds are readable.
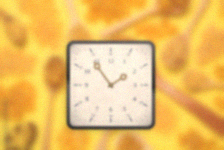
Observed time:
1:54
